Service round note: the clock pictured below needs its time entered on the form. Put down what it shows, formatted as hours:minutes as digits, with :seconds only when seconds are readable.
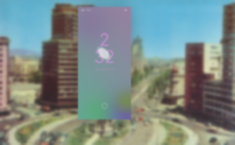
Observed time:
2:32
